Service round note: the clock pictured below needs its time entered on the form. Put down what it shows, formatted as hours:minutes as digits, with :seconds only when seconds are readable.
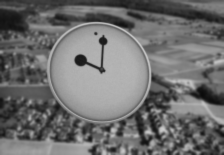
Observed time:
10:02
